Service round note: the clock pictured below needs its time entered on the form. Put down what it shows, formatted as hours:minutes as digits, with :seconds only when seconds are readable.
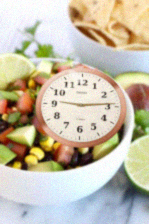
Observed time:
9:14
